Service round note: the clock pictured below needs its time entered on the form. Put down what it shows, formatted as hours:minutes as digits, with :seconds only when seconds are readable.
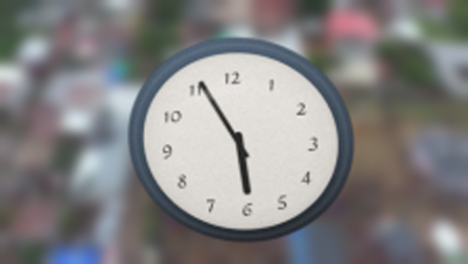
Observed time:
5:56
